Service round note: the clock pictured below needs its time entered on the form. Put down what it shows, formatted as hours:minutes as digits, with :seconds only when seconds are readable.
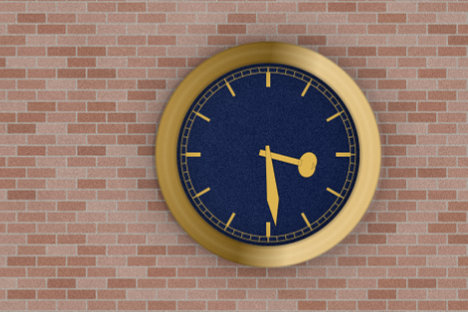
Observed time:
3:29
